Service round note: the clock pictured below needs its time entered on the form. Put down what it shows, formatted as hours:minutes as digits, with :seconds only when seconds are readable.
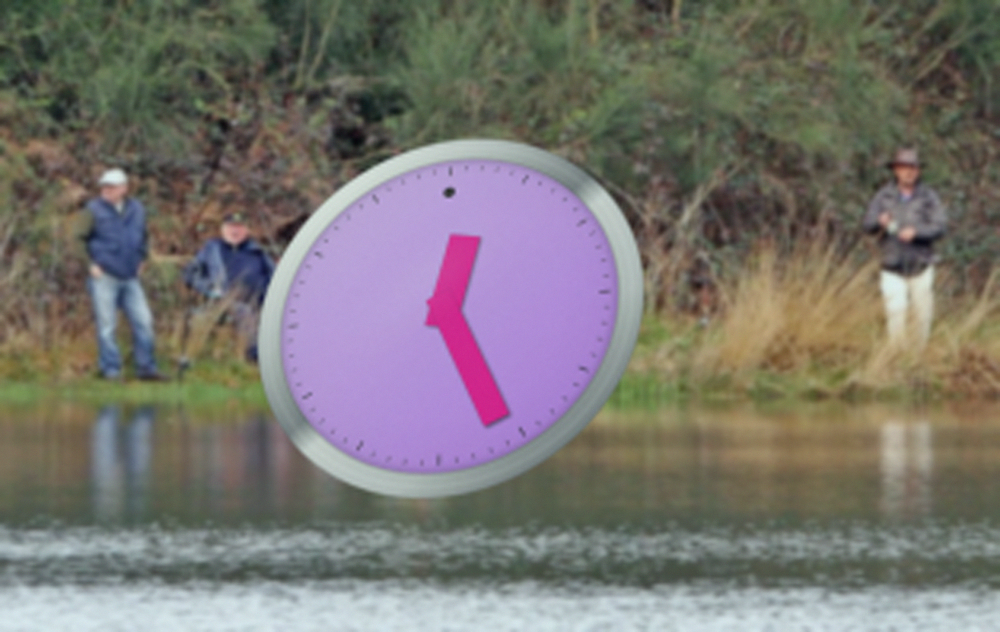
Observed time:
12:26
